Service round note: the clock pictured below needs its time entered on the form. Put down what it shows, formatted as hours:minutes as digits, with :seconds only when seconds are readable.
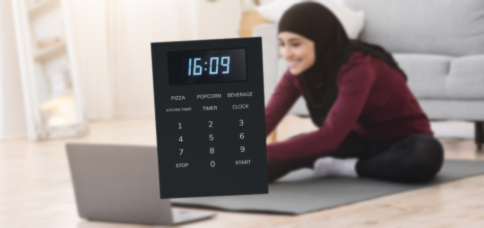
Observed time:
16:09
